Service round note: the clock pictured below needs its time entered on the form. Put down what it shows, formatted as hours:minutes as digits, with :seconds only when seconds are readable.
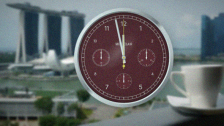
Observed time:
11:58
